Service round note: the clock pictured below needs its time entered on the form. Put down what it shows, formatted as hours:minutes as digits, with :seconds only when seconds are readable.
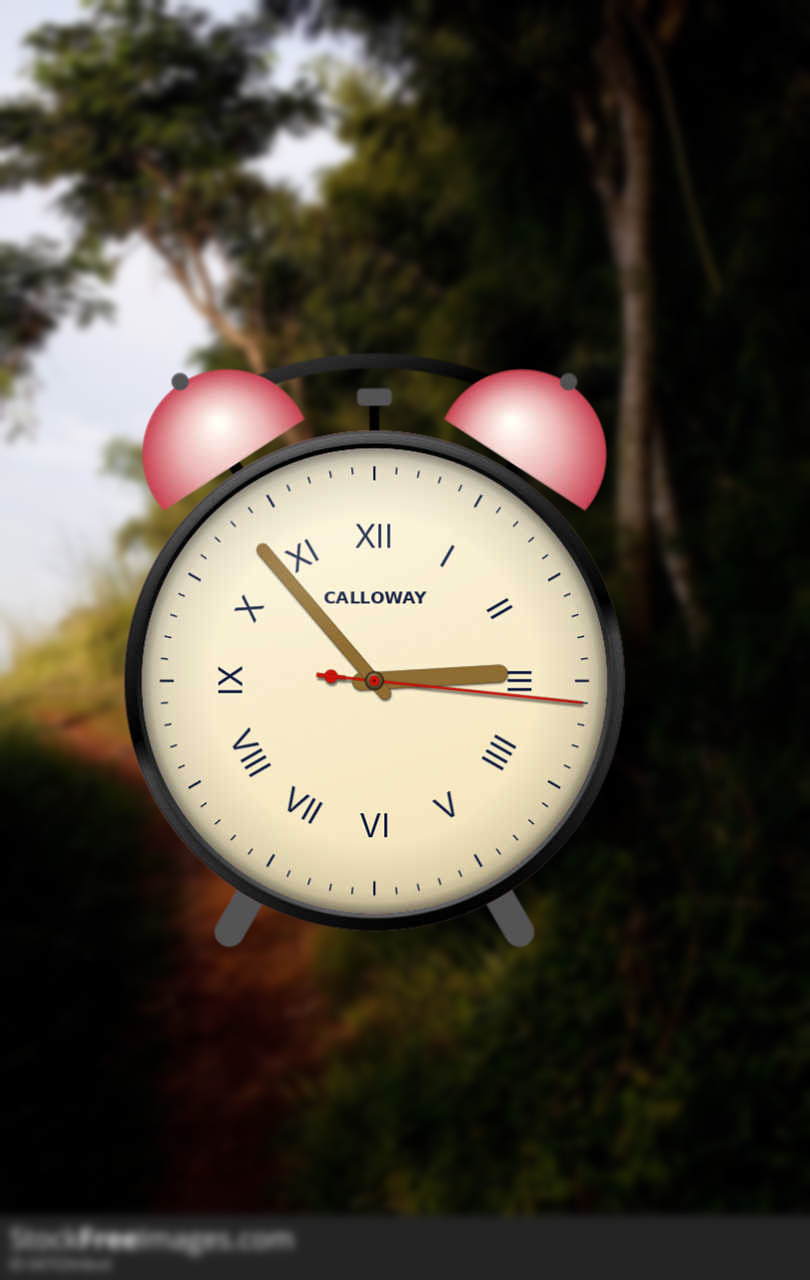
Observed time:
2:53:16
